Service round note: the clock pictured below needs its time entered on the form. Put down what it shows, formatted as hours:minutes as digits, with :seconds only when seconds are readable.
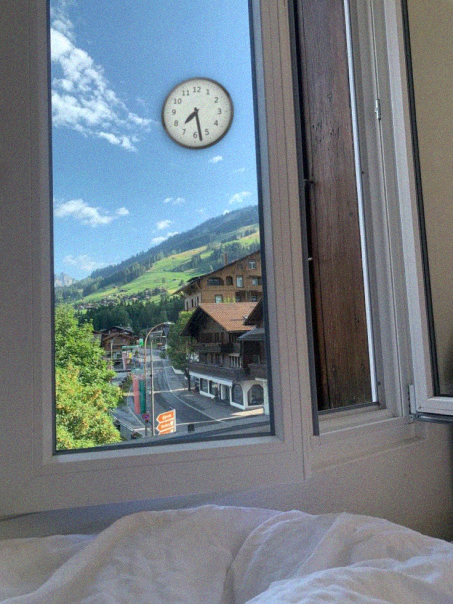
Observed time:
7:28
